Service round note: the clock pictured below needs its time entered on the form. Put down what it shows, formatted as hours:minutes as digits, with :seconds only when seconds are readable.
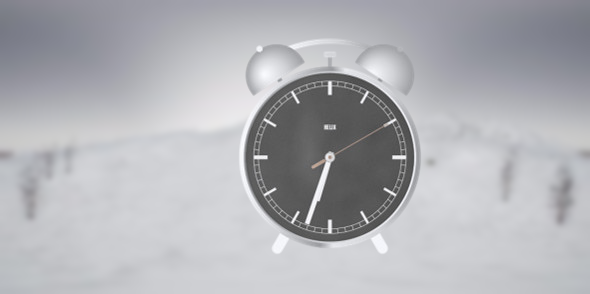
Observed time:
6:33:10
